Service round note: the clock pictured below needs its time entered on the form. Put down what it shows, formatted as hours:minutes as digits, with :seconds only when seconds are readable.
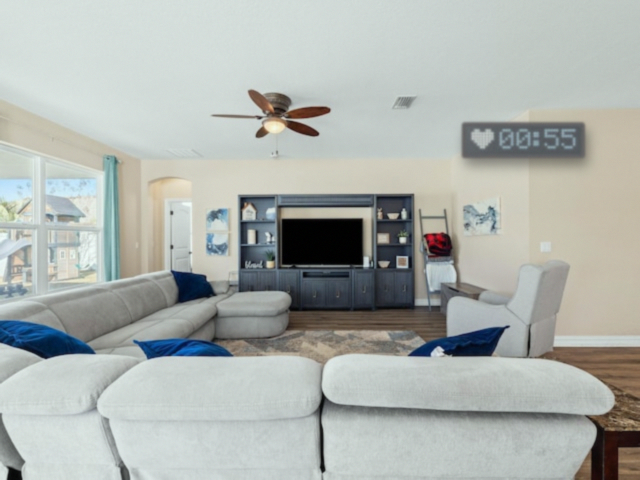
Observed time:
0:55
